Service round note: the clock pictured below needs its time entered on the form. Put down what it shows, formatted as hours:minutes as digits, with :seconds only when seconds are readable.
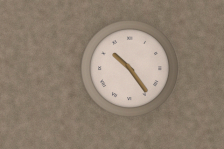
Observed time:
10:24
